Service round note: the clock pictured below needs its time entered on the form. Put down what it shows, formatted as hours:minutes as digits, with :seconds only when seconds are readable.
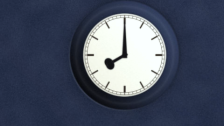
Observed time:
8:00
